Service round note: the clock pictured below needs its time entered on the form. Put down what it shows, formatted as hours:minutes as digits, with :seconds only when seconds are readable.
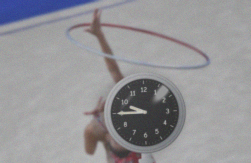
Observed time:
9:45
